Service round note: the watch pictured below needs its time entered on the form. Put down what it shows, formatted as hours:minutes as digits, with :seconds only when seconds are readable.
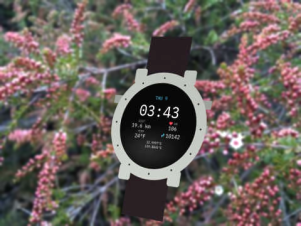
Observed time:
3:43
